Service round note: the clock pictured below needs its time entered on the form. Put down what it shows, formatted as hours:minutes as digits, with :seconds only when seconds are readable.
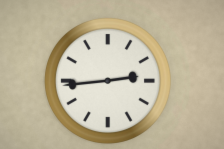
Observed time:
2:44
